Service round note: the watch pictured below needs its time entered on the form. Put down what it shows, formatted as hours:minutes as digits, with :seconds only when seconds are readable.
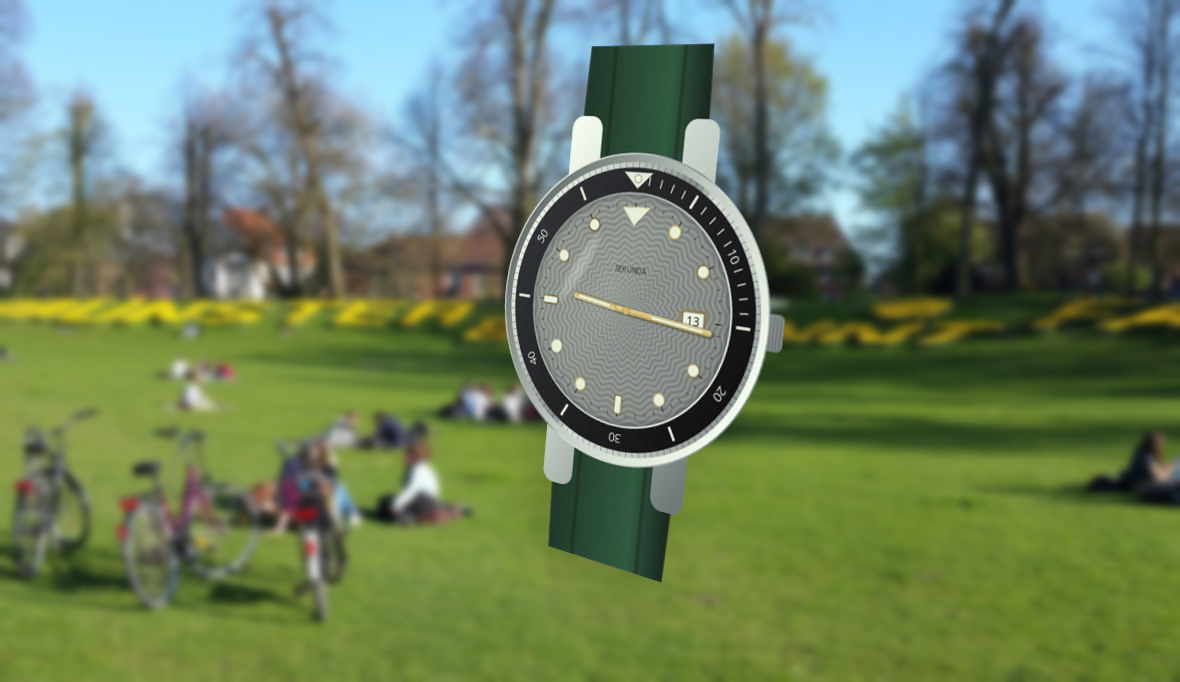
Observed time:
9:16
